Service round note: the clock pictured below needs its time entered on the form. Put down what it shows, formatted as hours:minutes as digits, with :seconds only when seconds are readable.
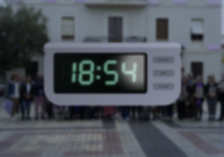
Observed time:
18:54
